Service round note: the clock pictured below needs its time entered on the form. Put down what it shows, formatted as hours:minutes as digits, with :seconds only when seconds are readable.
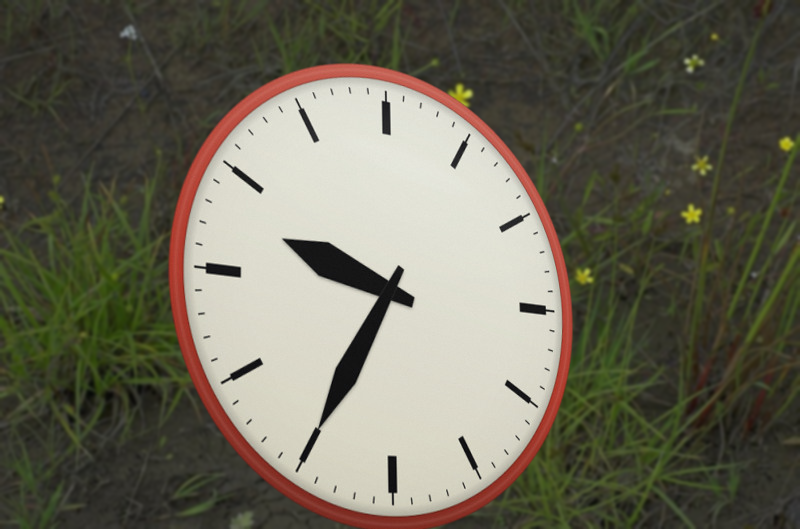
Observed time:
9:35
